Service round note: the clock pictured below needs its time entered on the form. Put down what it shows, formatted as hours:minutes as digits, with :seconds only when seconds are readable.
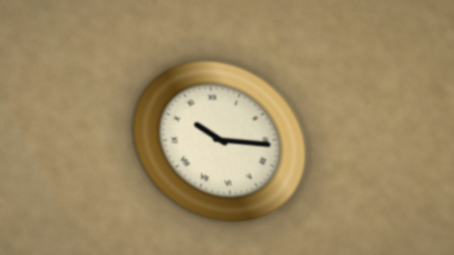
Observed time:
10:16
